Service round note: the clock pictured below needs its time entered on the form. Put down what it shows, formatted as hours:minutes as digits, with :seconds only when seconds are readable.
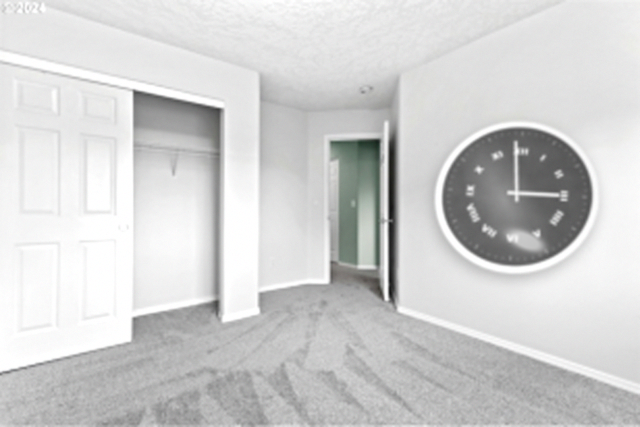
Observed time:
2:59
